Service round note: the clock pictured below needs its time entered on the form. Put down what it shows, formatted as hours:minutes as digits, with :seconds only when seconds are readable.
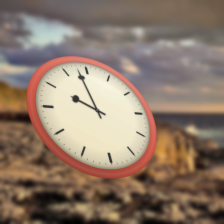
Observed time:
9:58
